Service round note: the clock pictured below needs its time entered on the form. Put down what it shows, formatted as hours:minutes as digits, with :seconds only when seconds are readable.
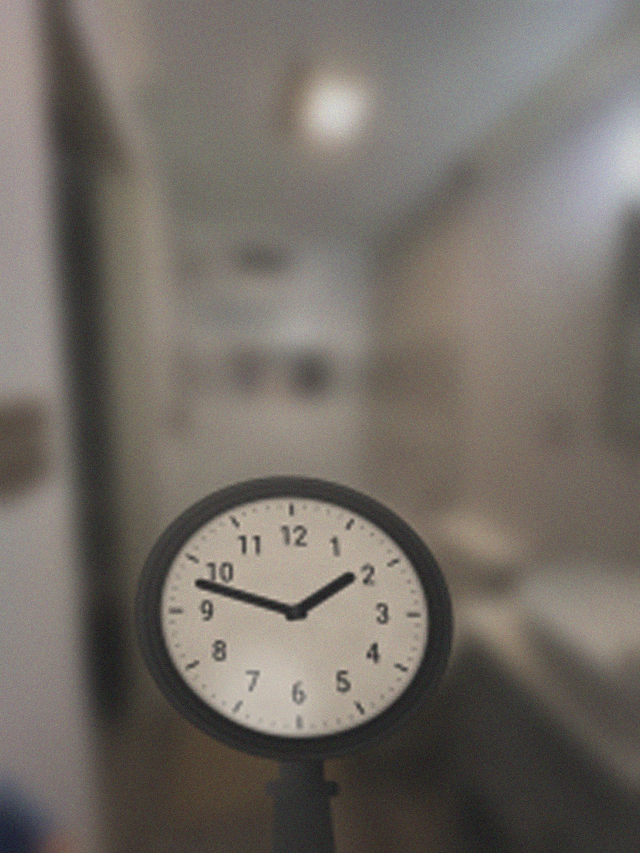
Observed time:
1:48
